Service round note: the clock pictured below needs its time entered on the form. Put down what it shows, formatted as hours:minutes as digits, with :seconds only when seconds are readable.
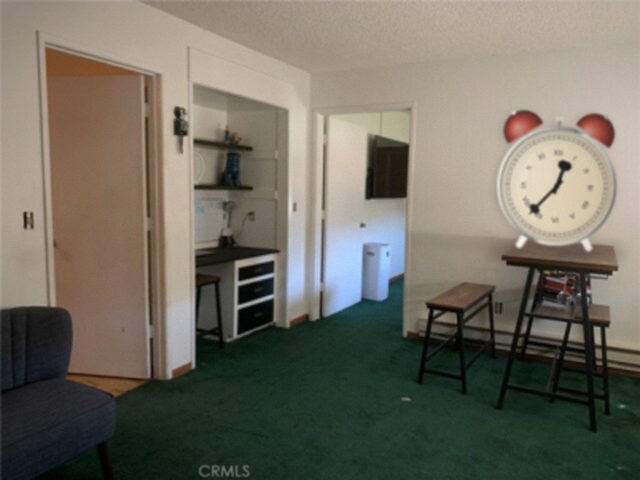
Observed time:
12:37
